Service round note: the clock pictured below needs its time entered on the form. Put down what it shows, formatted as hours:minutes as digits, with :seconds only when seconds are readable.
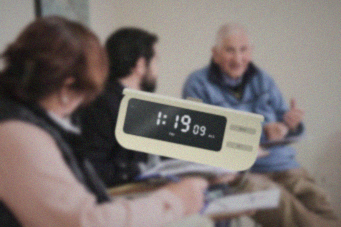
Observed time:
1:19
